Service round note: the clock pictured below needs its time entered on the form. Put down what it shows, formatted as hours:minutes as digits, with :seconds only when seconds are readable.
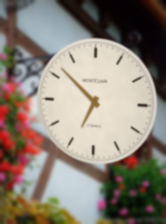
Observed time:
6:52
